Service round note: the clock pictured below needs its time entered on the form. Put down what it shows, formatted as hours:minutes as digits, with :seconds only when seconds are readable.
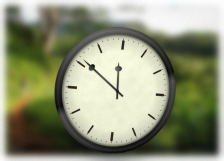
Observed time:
11:51
